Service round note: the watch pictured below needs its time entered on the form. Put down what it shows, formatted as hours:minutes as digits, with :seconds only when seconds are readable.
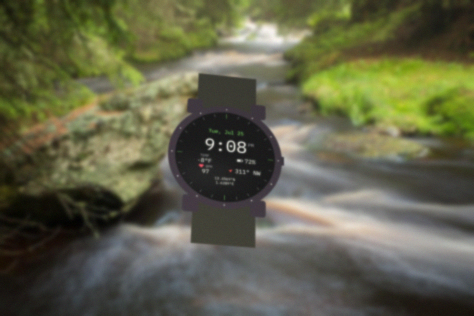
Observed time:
9:08
